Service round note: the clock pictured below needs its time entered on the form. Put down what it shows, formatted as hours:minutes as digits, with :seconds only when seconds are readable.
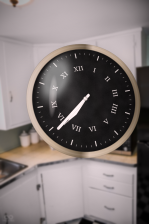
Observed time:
7:39
